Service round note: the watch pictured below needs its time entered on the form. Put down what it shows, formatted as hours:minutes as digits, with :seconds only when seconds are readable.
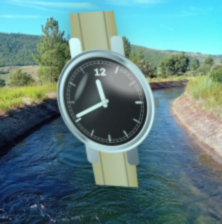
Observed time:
11:41
